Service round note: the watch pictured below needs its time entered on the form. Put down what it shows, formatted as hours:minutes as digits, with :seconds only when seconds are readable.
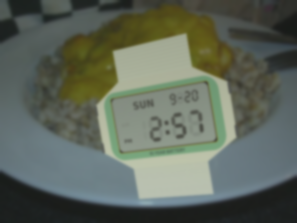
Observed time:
2:57
